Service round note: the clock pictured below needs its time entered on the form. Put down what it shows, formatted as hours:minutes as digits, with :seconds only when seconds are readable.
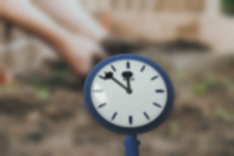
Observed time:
11:52
